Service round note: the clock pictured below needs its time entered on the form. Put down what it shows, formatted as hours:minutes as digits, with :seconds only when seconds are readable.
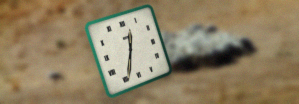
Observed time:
12:34
